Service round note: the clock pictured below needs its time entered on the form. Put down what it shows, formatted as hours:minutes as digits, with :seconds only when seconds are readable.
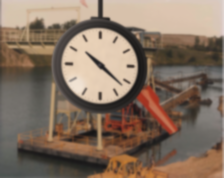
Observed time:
10:22
